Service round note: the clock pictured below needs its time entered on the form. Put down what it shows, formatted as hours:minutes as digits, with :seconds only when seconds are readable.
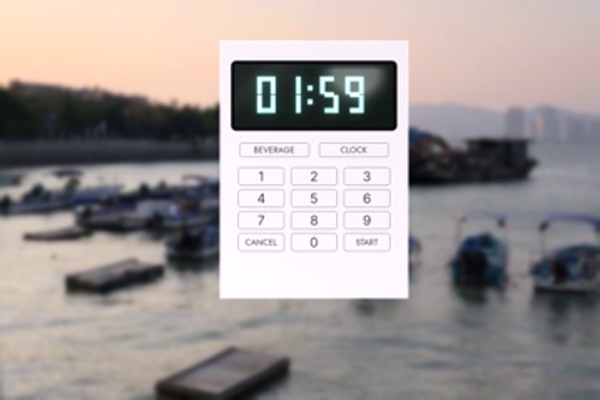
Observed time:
1:59
